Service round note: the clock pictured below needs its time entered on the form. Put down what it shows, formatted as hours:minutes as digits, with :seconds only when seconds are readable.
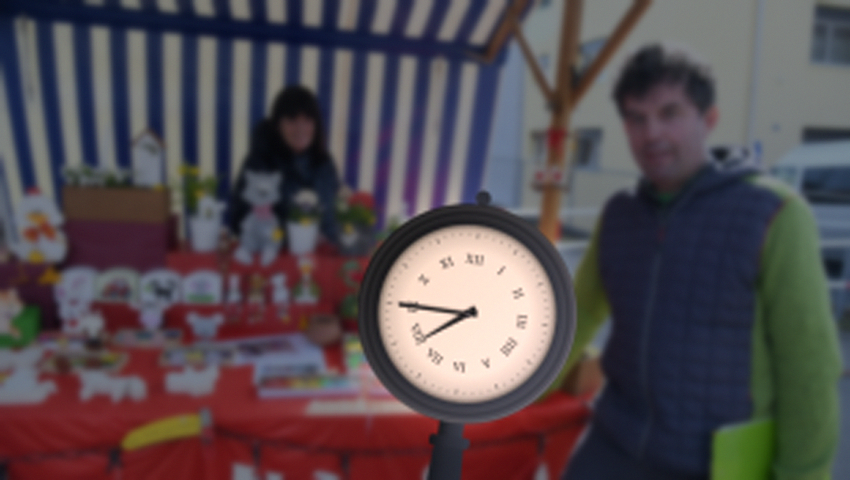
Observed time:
7:45
